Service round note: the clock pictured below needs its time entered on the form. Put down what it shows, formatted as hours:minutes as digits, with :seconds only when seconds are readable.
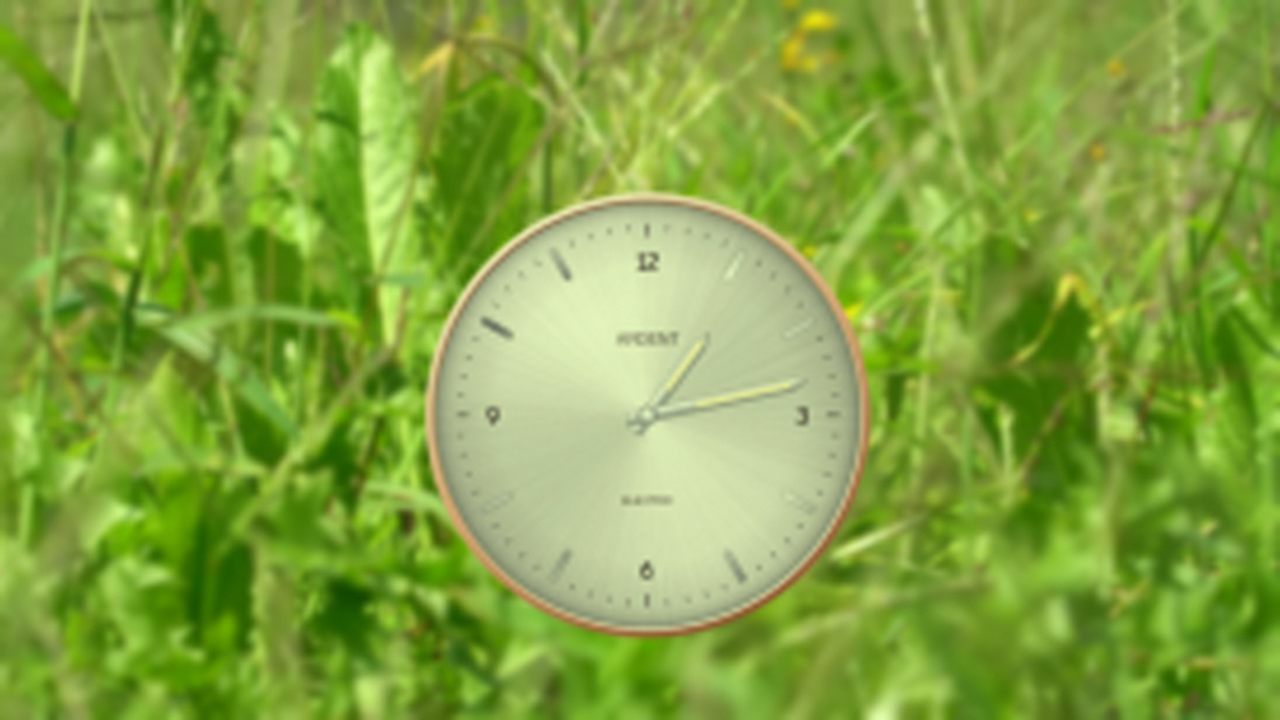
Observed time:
1:13
